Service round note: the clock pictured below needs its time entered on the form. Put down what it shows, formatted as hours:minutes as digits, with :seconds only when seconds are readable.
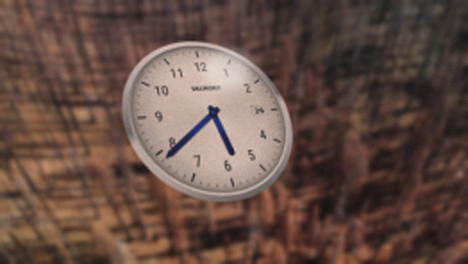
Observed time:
5:39
